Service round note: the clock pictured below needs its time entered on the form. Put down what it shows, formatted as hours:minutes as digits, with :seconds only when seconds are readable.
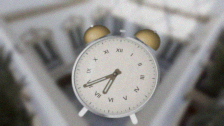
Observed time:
6:40
